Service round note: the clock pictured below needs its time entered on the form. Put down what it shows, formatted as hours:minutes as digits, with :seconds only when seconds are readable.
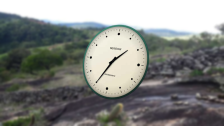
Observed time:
1:35
